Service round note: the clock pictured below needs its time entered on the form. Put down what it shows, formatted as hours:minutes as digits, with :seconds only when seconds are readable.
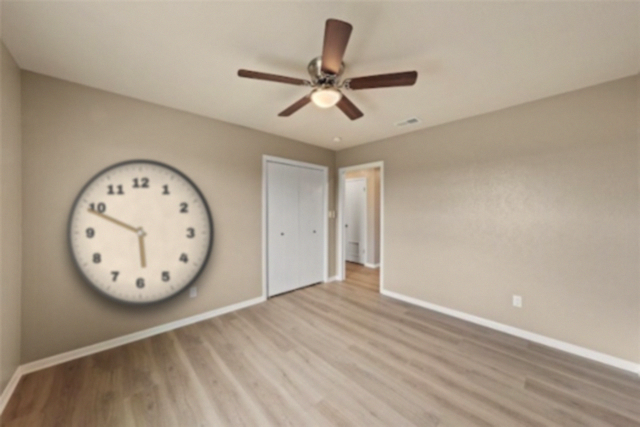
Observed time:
5:49
